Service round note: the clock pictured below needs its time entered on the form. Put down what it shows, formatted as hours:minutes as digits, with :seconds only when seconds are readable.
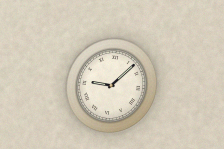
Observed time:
9:07
